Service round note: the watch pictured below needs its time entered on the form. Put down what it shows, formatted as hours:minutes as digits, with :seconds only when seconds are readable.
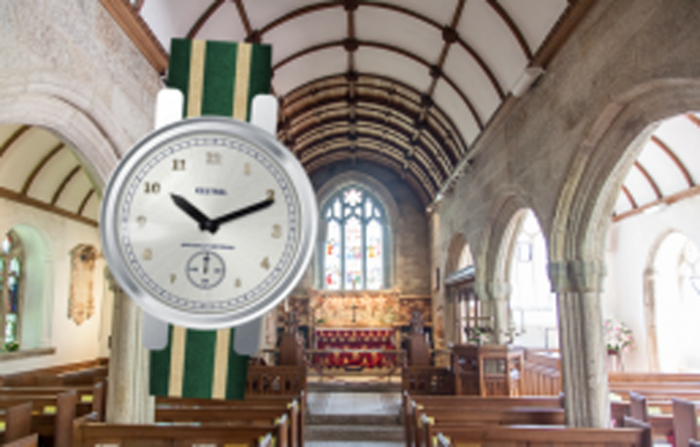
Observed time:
10:11
